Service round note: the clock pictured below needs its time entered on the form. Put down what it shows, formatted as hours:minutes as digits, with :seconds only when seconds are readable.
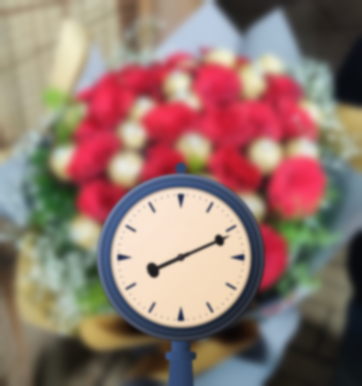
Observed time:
8:11
